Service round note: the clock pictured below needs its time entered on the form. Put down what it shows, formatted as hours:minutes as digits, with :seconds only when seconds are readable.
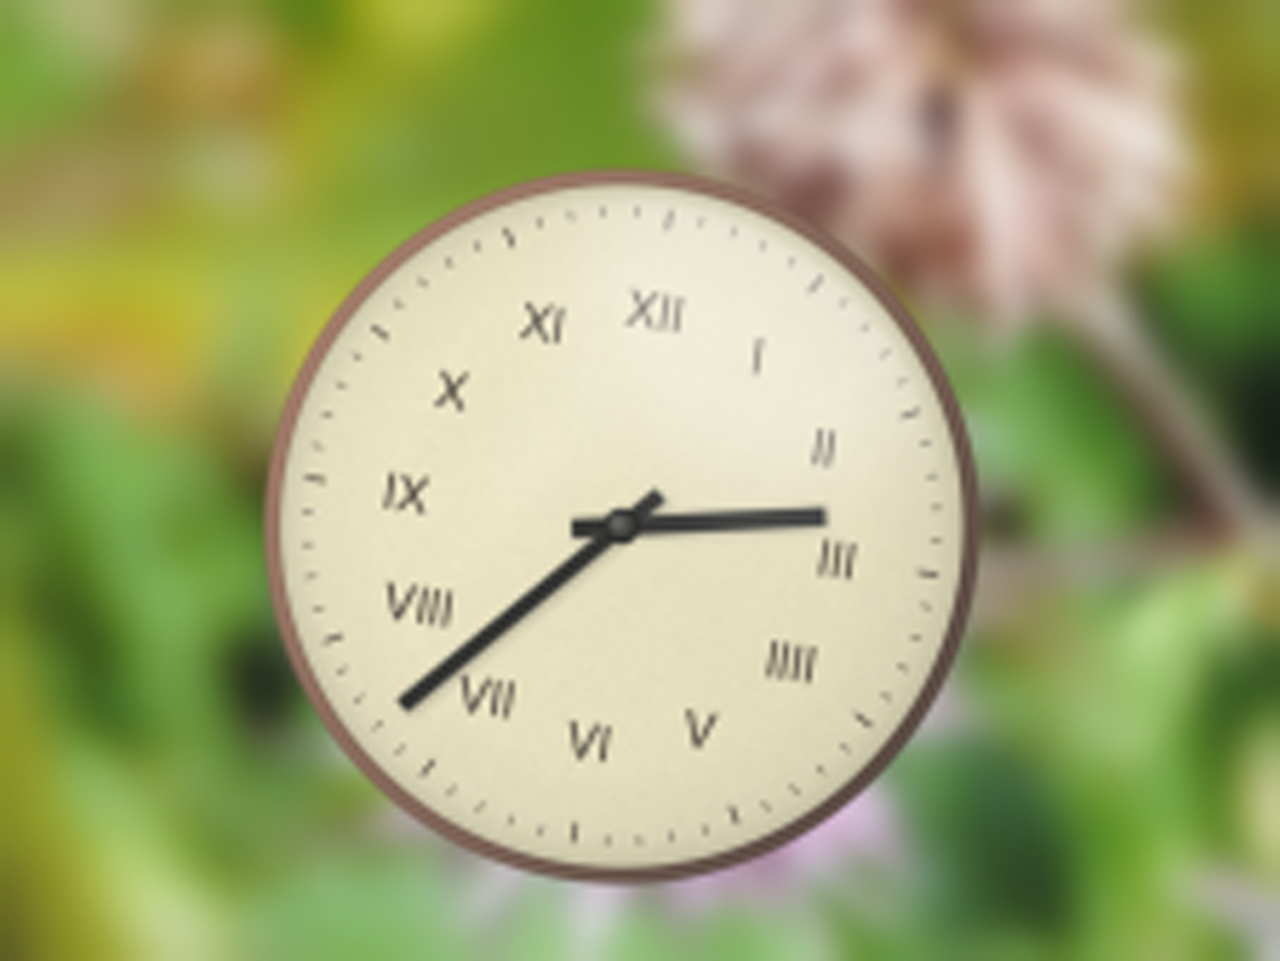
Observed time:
2:37
